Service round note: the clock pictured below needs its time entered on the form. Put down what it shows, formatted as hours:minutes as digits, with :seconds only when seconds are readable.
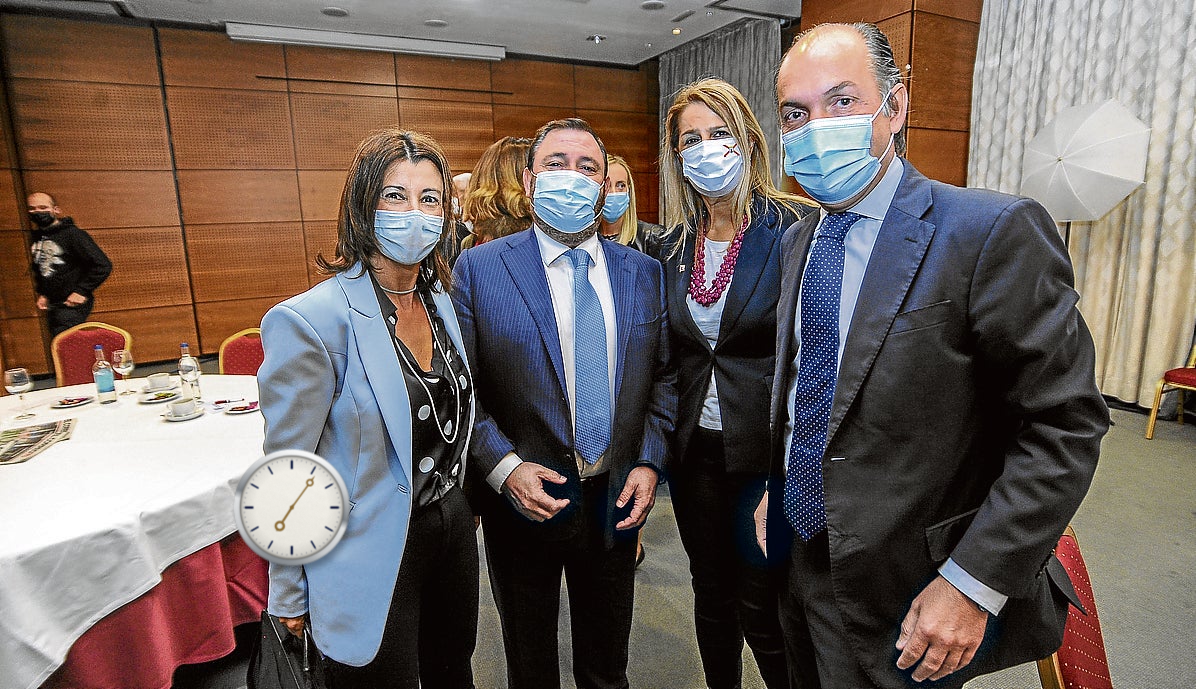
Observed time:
7:06
